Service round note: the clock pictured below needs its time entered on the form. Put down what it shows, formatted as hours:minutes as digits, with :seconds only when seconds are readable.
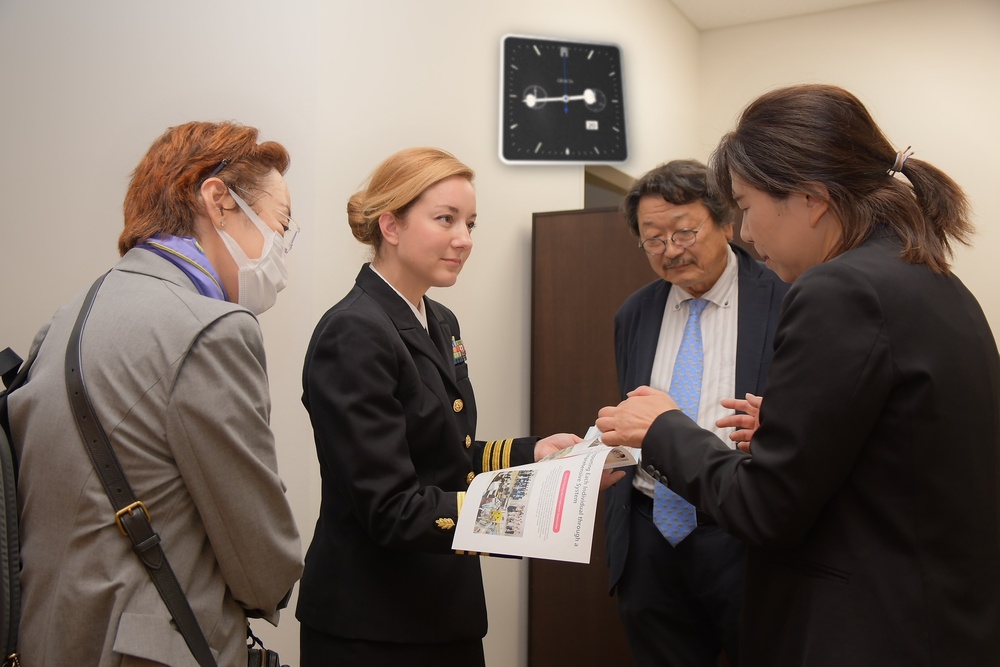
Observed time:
2:44
